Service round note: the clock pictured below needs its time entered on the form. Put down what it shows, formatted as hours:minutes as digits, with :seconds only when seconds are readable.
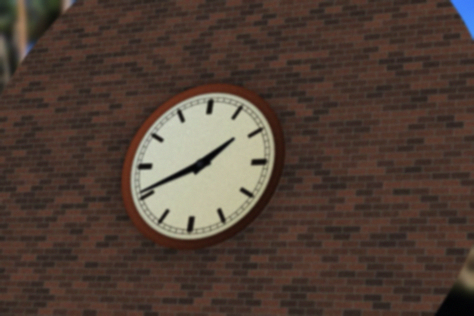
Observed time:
1:41
